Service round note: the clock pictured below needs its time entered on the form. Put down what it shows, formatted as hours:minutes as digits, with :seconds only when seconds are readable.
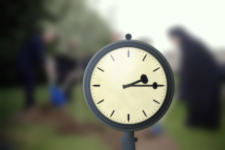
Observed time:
2:15
